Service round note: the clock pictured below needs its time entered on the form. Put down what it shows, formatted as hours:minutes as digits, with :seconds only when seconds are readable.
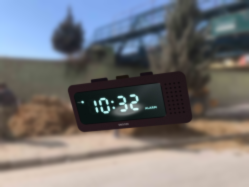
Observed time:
10:32
